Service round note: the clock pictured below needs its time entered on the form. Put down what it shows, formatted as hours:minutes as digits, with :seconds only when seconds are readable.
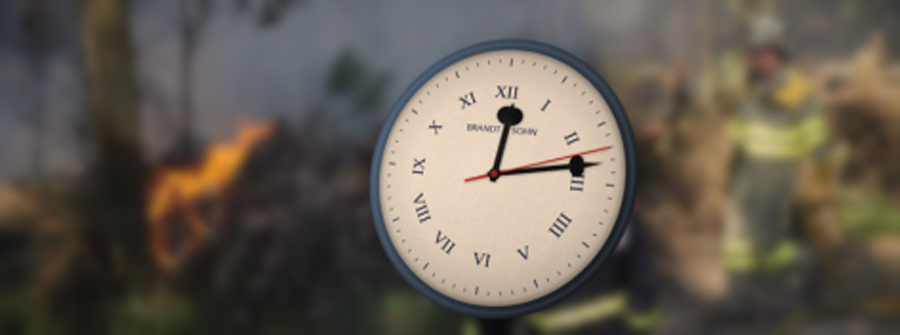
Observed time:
12:13:12
